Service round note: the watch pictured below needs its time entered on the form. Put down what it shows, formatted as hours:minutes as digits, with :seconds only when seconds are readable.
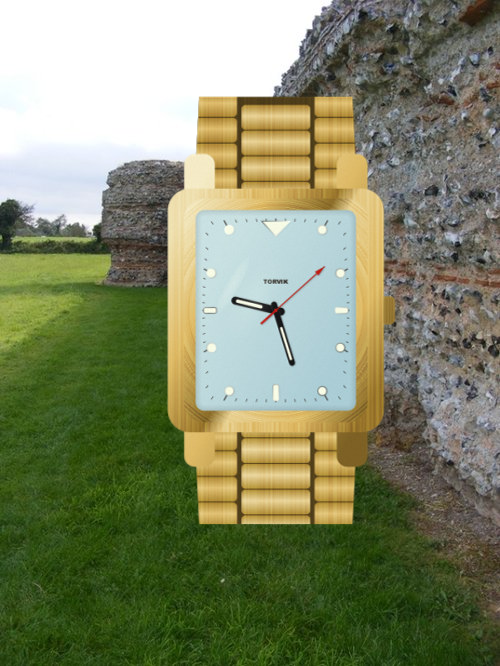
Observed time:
9:27:08
